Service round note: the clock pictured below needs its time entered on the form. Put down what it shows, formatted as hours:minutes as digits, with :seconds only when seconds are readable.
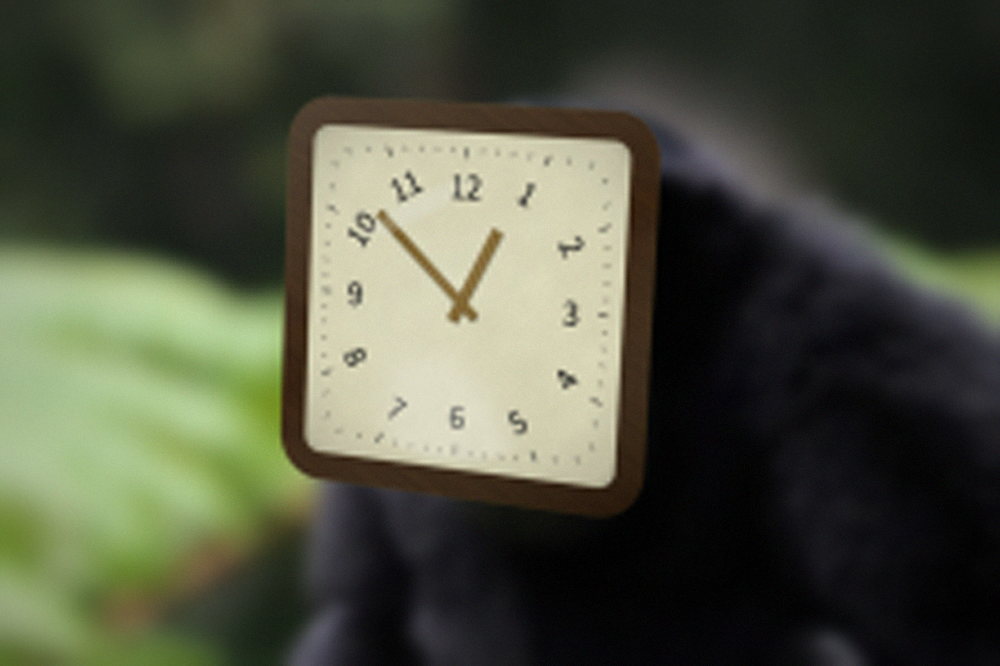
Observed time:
12:52
